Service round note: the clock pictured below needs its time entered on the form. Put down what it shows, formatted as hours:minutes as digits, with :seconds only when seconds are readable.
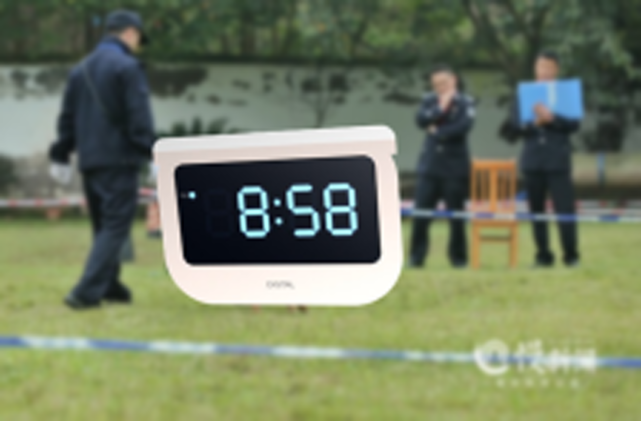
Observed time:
8:58
